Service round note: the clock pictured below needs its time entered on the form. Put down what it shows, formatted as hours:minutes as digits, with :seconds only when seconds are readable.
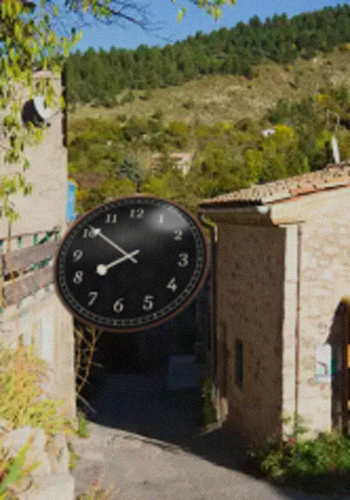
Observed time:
7:51
